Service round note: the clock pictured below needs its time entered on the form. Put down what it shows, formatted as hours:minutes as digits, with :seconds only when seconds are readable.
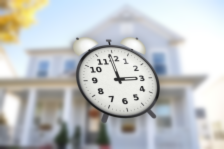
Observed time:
2:59
